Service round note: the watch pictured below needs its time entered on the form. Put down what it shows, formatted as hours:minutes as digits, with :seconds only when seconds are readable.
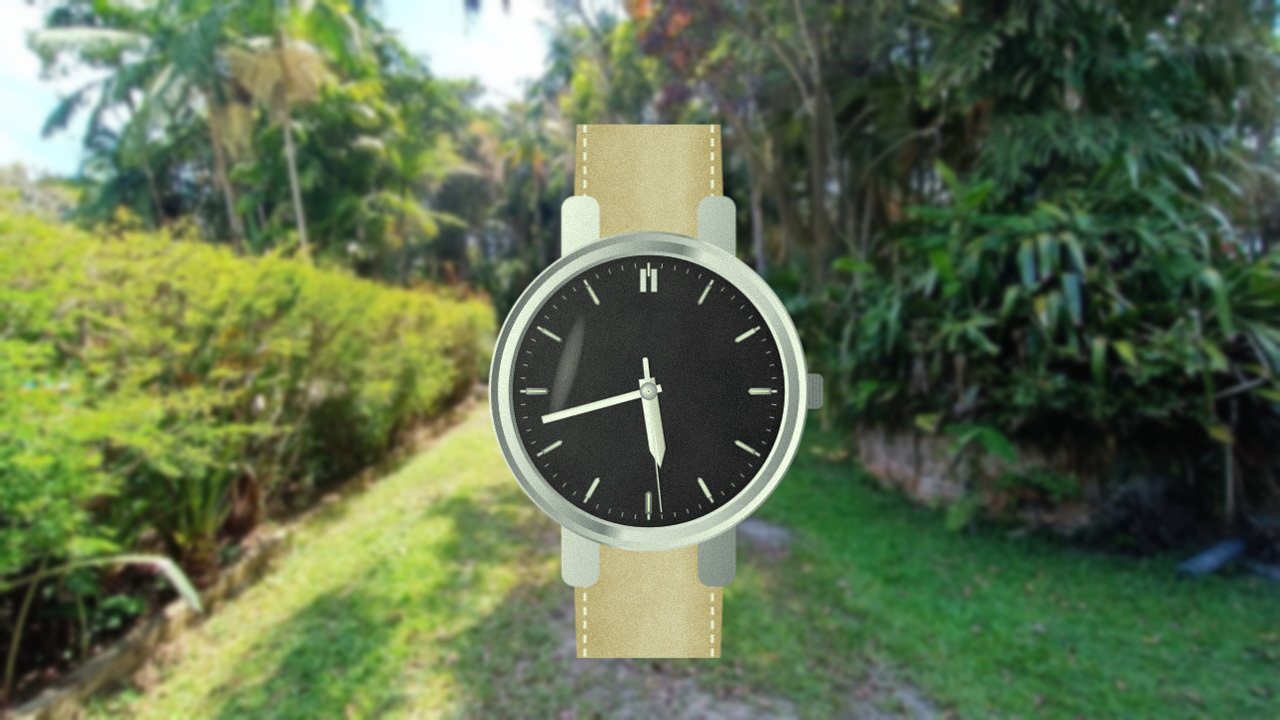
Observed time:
5:42:29
